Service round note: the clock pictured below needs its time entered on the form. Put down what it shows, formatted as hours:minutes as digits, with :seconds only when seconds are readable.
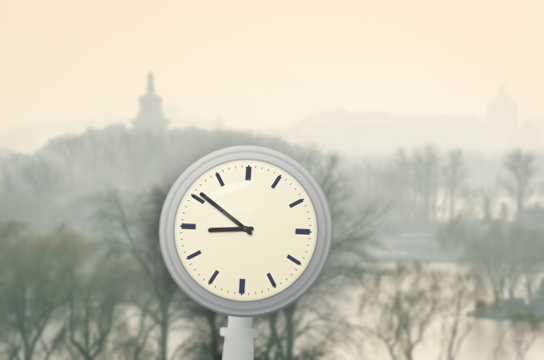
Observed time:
8:51
